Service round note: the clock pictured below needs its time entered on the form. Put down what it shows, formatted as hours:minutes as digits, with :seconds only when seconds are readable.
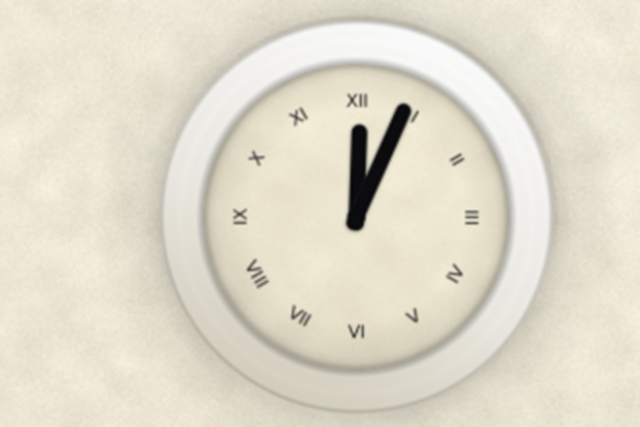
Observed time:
12:04
